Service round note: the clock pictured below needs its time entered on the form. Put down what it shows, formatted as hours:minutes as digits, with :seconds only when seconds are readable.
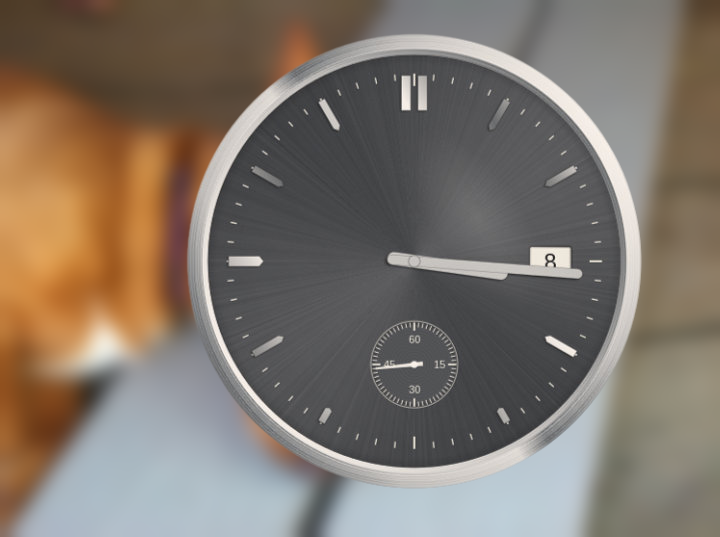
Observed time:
3:15:44
